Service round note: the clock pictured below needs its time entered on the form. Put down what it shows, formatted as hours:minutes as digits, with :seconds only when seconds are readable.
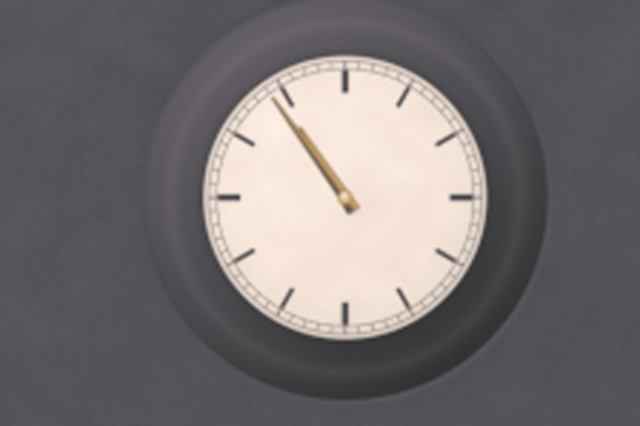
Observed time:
10:54
